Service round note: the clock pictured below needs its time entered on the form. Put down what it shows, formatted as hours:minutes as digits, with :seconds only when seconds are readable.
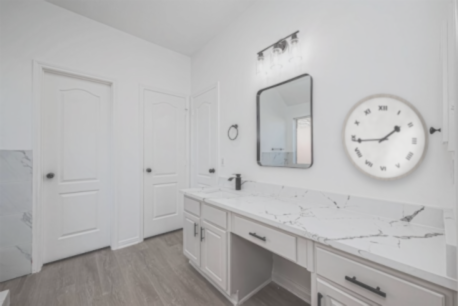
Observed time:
1:44
